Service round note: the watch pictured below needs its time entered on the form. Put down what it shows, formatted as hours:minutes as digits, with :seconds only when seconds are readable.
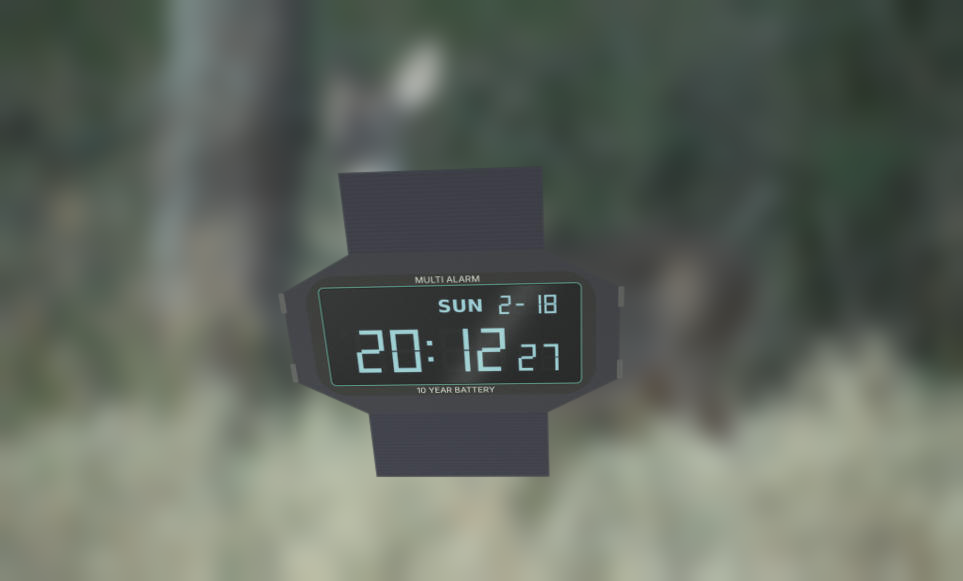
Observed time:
20:12:27
